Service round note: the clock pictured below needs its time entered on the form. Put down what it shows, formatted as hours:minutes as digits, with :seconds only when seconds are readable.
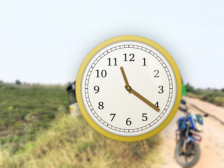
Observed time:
11:21
